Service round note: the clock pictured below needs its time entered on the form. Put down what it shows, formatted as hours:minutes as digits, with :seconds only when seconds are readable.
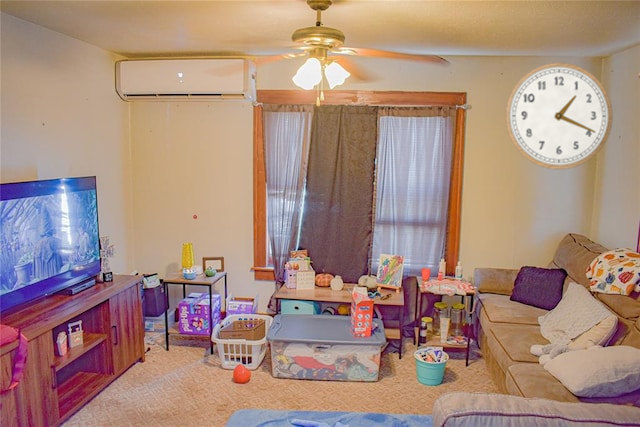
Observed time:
1:19
